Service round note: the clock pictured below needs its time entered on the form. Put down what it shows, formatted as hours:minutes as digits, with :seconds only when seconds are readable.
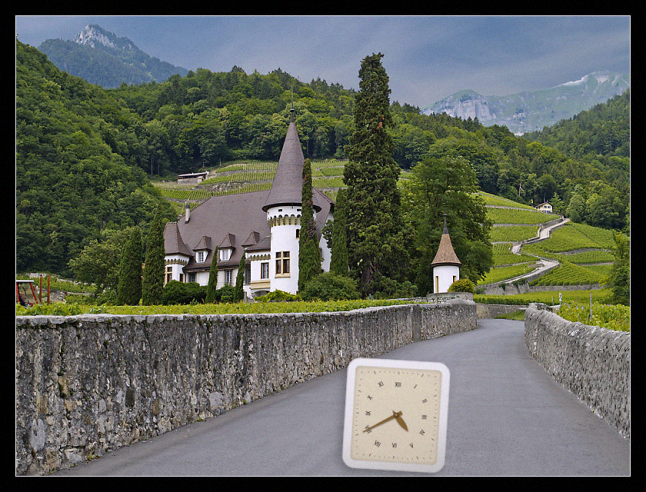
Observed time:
4:40
